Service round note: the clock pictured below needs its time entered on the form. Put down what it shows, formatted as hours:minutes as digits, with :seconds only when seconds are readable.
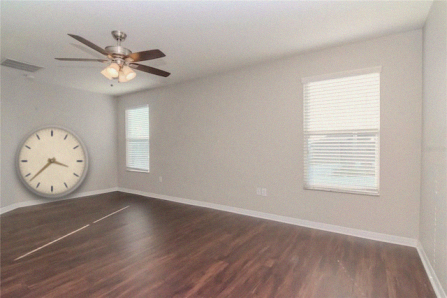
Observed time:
3:38
